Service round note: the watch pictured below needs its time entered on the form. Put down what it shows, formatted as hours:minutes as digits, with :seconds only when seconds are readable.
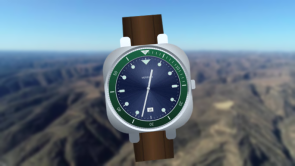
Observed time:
12:33
